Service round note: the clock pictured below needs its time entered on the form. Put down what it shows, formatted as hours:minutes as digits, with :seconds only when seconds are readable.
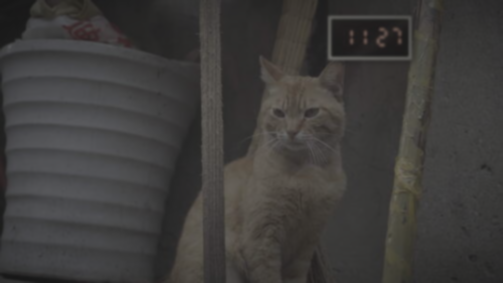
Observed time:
11:27
